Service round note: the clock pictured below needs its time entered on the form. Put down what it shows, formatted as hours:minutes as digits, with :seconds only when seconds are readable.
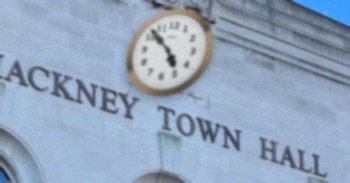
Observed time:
4:52
